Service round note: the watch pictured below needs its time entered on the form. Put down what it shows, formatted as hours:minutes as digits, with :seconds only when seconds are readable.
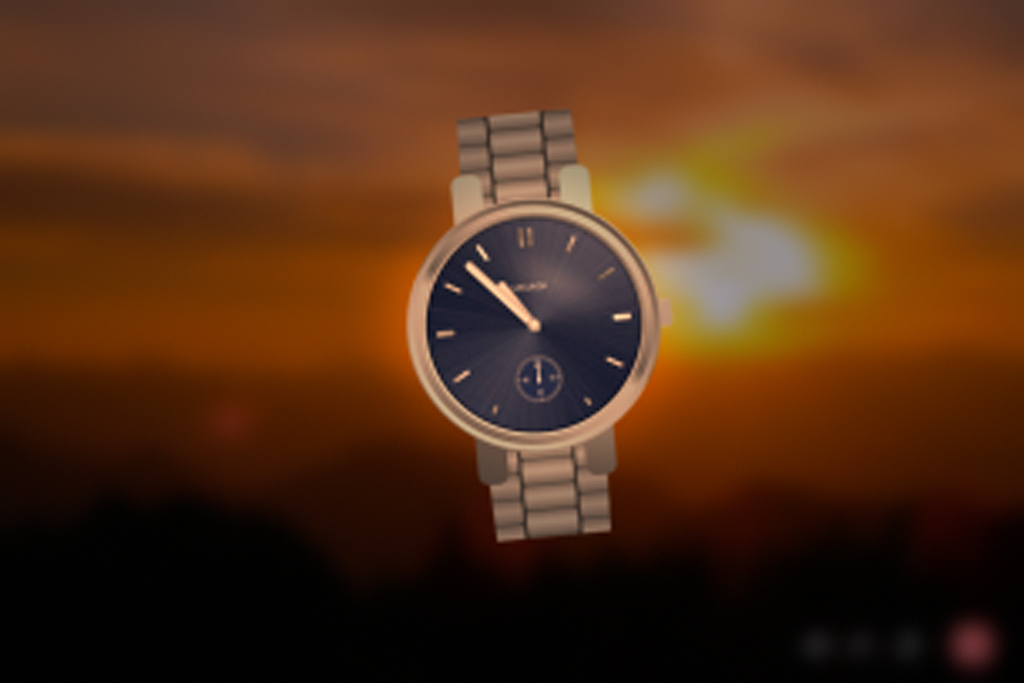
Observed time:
10:53
